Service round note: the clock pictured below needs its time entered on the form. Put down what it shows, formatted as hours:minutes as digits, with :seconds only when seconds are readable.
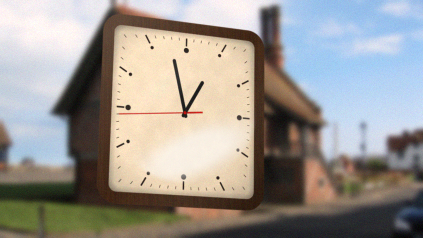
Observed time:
12:57:44
